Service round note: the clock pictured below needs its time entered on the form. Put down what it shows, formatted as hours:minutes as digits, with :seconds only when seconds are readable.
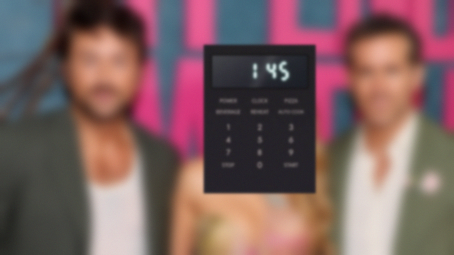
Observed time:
1:45
